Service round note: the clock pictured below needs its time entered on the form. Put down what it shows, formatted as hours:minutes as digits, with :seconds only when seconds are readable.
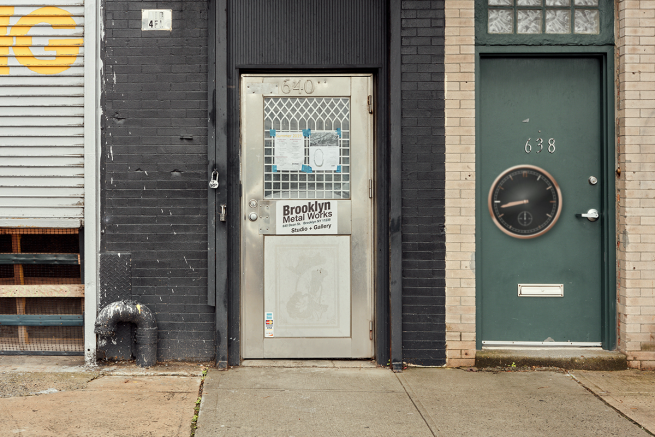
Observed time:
8:43
